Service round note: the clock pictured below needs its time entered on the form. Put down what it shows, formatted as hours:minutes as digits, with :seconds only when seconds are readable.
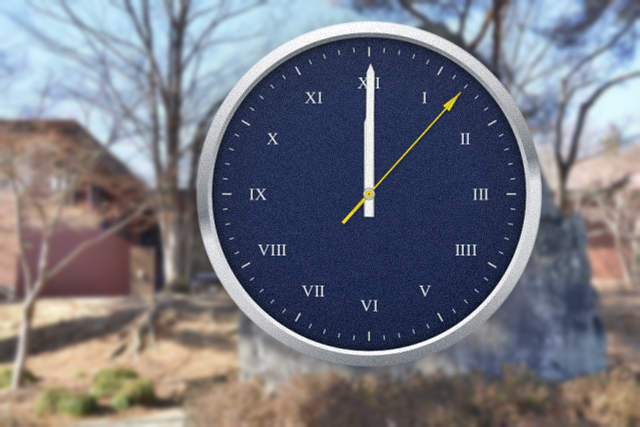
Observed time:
12:00:07
